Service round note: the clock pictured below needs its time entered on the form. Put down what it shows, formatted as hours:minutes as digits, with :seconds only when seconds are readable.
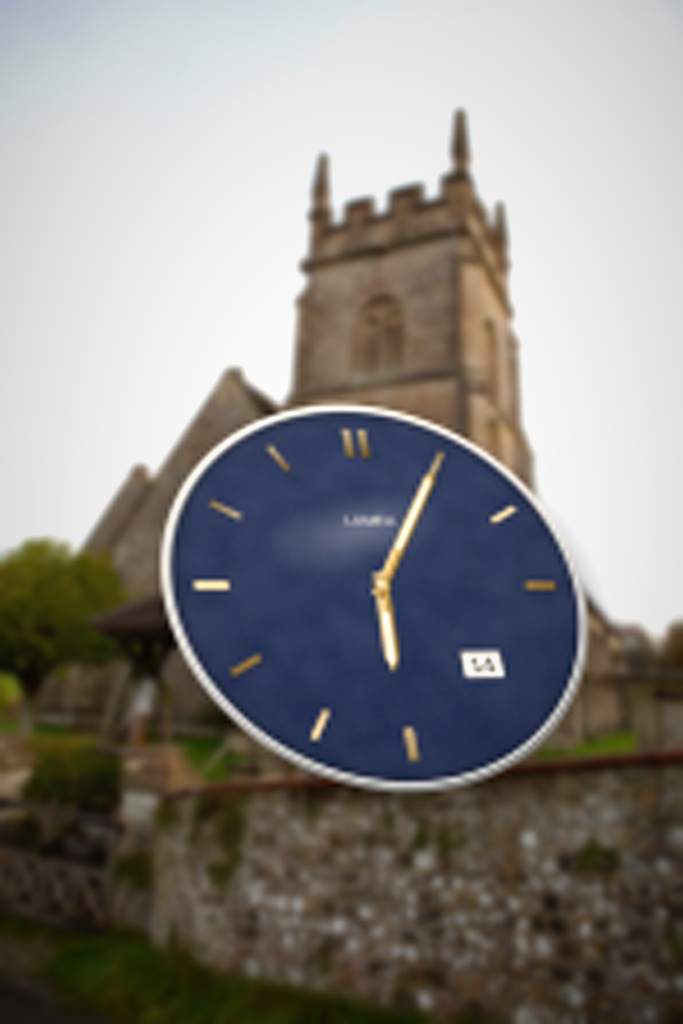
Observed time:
6:05
